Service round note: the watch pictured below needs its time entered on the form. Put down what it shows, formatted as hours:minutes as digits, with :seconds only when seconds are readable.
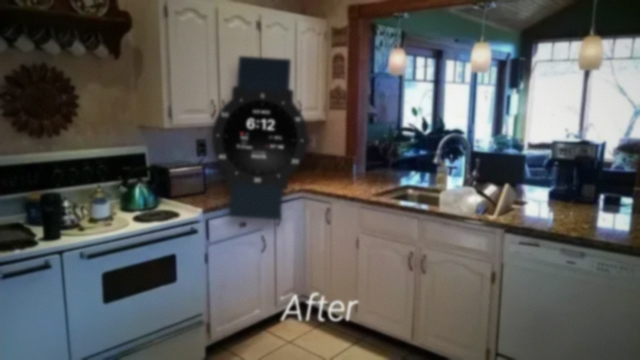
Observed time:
6:12
